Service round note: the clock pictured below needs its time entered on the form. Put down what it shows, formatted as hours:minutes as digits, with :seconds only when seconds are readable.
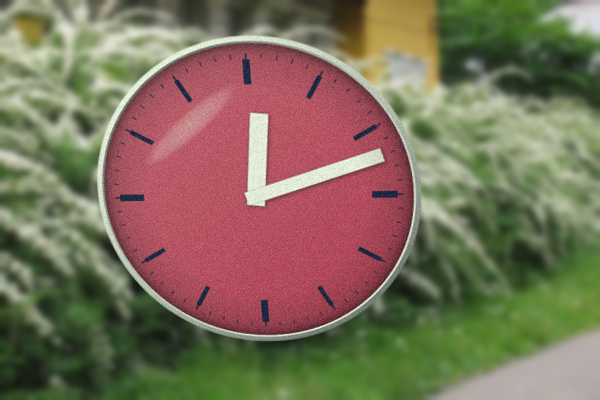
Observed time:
12:12
